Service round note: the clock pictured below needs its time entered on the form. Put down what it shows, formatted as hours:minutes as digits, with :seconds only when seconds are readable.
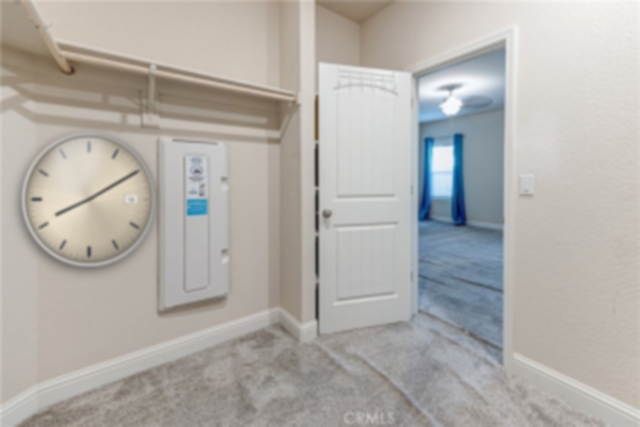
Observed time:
8:10
